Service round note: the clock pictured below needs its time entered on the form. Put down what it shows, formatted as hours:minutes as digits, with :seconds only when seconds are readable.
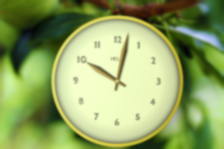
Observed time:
10:02
